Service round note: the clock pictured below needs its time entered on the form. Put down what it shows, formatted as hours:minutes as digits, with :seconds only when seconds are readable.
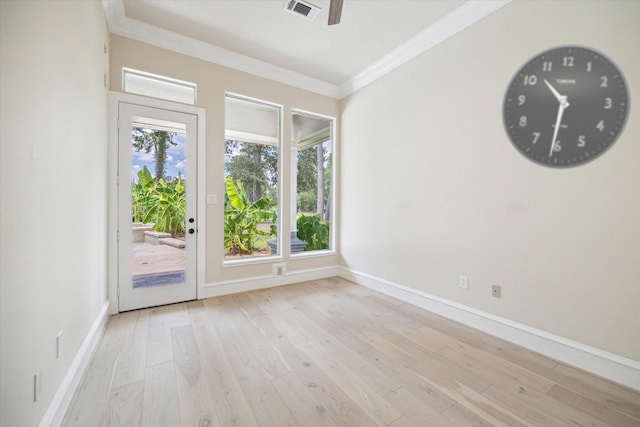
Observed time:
10:31
